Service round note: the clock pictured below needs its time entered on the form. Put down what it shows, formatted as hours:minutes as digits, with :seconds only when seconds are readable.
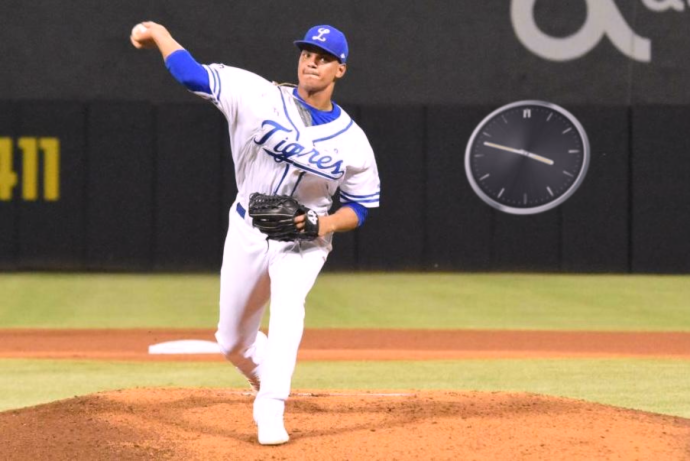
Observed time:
3:48
